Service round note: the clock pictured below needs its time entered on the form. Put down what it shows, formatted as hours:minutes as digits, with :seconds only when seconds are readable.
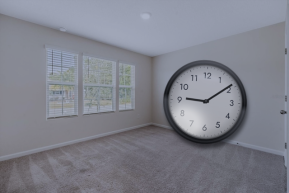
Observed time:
9:09
